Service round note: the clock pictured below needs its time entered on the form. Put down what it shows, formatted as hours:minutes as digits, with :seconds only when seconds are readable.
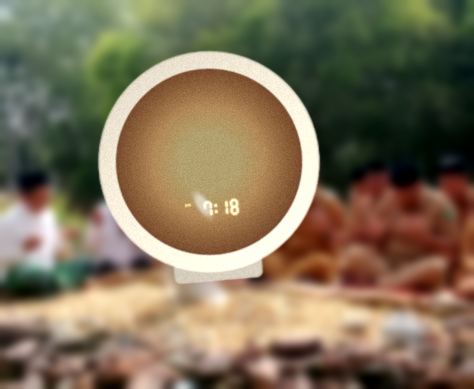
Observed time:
7:18
